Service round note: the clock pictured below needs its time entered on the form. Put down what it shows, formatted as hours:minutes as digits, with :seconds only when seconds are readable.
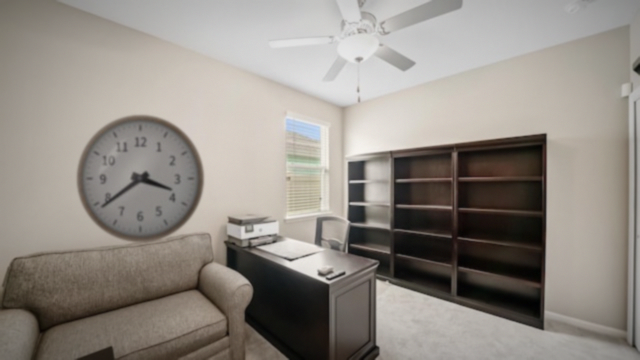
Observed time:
3:39
